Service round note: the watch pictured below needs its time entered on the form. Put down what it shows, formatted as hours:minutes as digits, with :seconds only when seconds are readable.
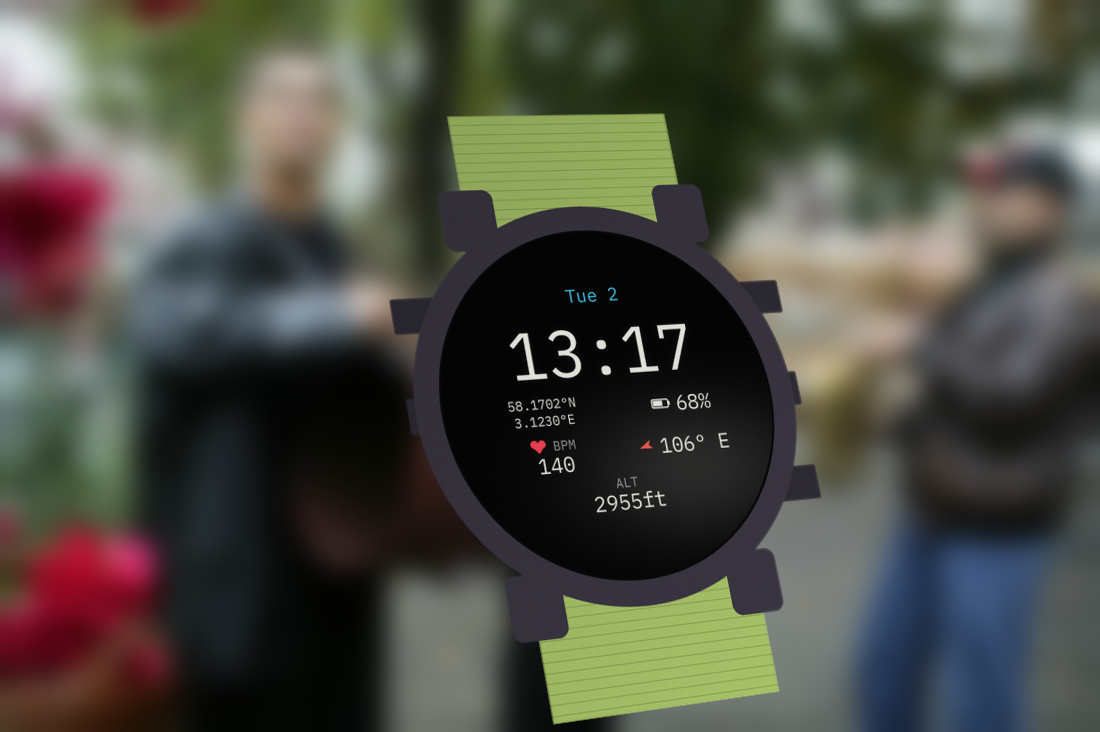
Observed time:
13:17
